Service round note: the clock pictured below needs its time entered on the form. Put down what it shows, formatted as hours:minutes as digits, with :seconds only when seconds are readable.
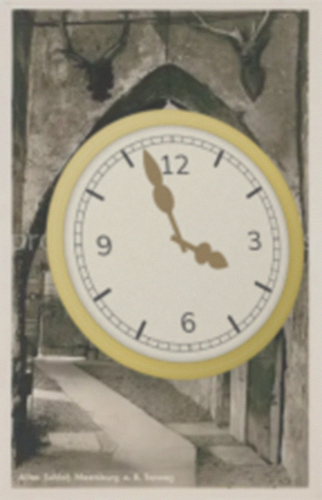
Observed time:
3:57
